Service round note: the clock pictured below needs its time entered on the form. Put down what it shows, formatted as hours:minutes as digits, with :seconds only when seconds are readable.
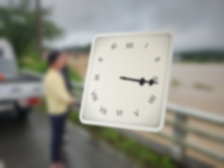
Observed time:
3:16
